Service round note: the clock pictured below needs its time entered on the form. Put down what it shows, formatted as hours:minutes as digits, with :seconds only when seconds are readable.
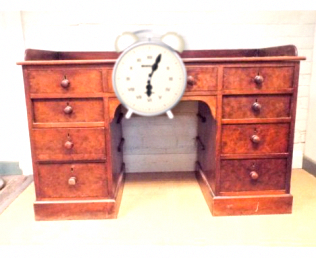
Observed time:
6:04
